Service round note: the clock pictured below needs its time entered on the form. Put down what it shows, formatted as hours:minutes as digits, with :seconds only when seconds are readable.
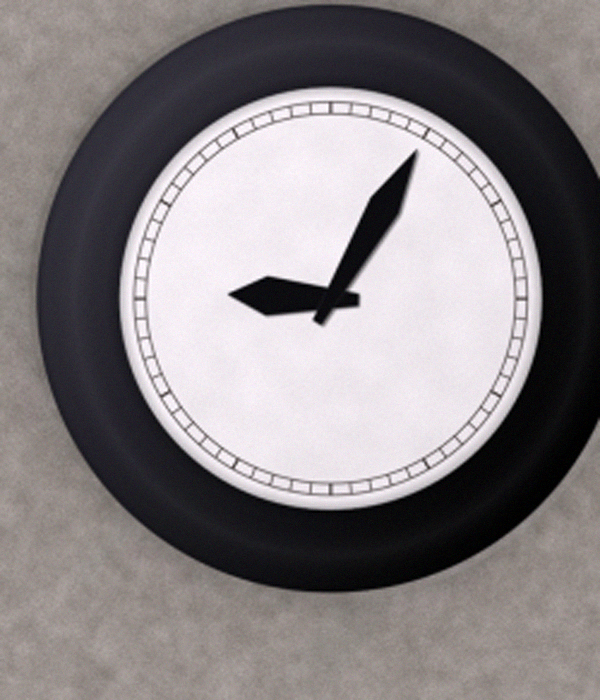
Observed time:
9:05
